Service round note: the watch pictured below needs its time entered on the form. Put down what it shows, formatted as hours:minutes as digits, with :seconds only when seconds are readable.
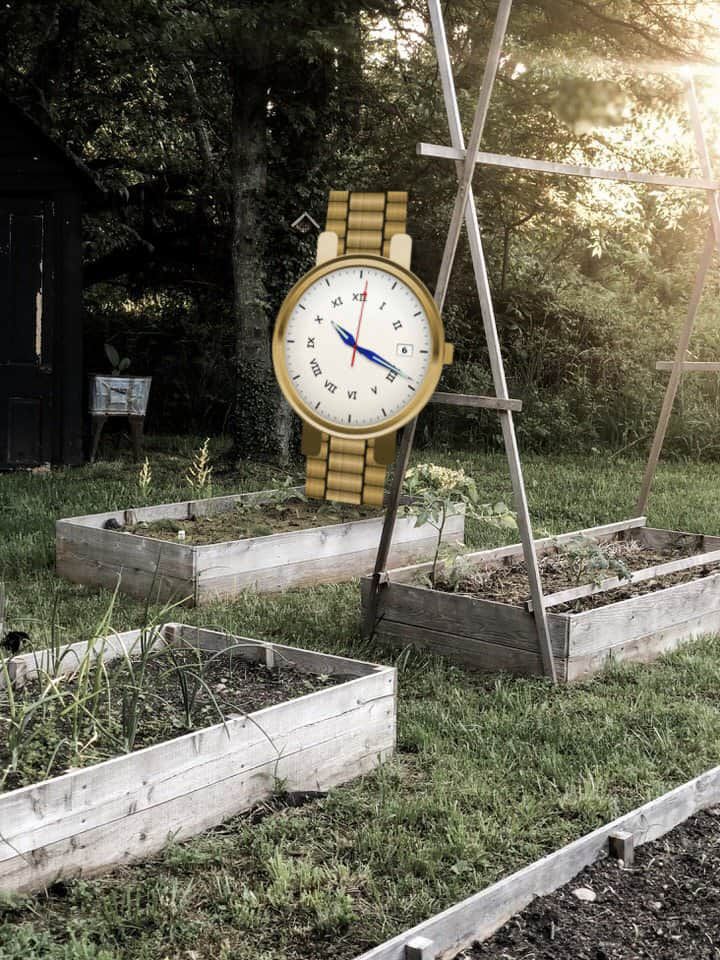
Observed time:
10:19:01
